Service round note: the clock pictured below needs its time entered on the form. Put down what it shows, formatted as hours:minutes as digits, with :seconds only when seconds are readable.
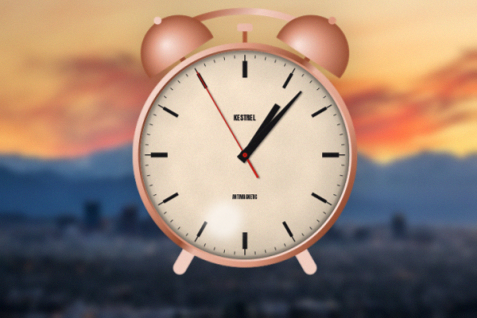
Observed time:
1:06:55
